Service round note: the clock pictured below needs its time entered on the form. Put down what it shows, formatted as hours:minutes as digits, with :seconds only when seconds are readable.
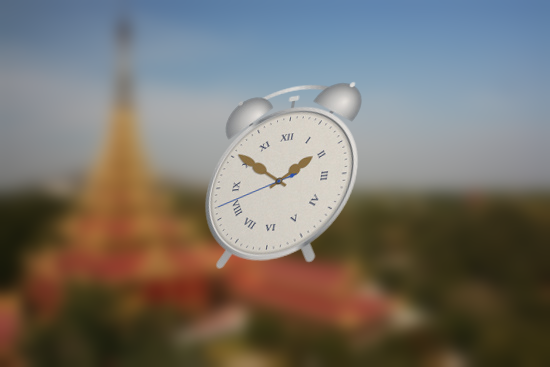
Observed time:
1:50:42
